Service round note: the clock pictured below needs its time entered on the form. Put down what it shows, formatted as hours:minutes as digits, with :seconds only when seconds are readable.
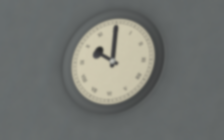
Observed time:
10:00
